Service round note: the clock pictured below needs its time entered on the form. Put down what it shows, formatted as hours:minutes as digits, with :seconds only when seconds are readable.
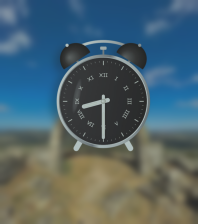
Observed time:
8:30
